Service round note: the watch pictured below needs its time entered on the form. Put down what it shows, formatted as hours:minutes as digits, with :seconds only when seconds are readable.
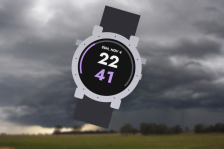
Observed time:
22:41
